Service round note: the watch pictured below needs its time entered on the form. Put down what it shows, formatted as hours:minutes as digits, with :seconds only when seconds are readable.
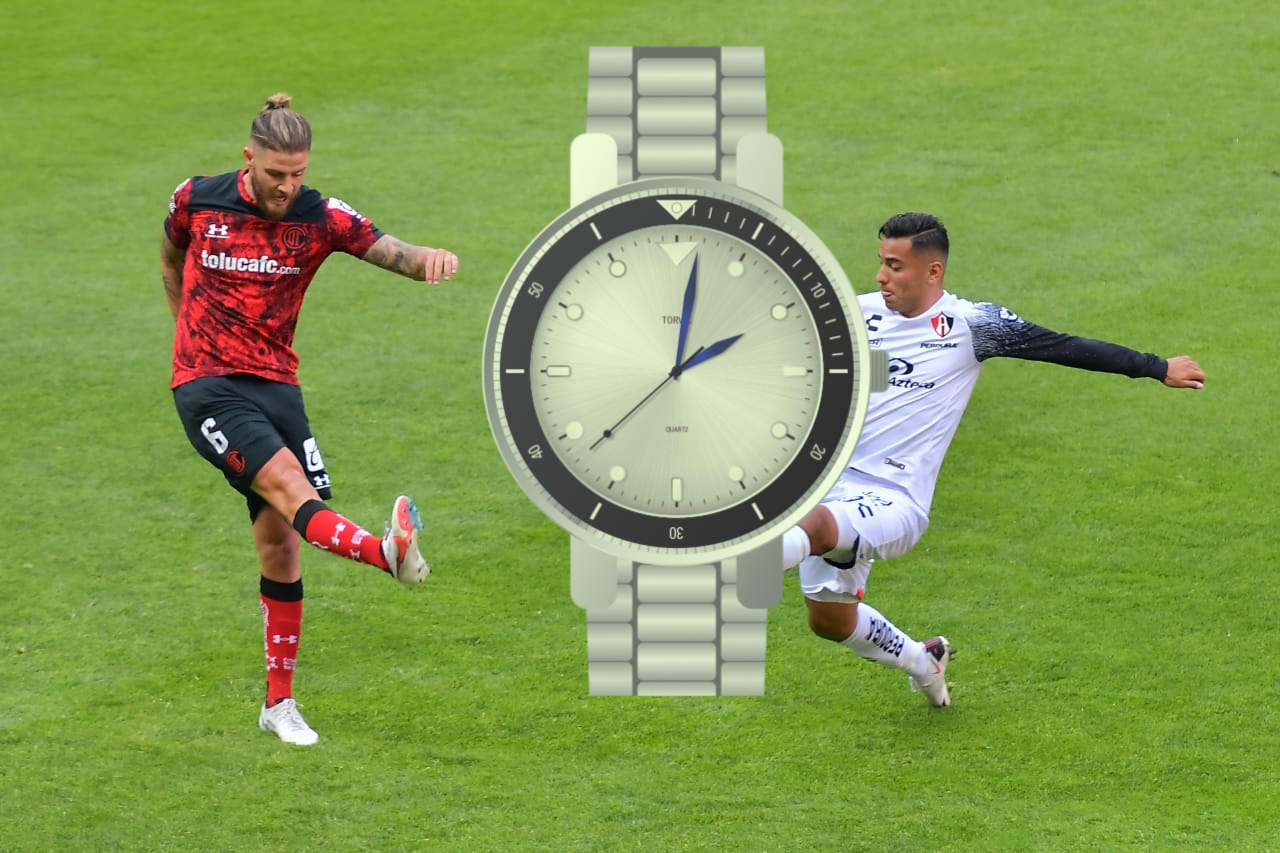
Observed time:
2:01:38
